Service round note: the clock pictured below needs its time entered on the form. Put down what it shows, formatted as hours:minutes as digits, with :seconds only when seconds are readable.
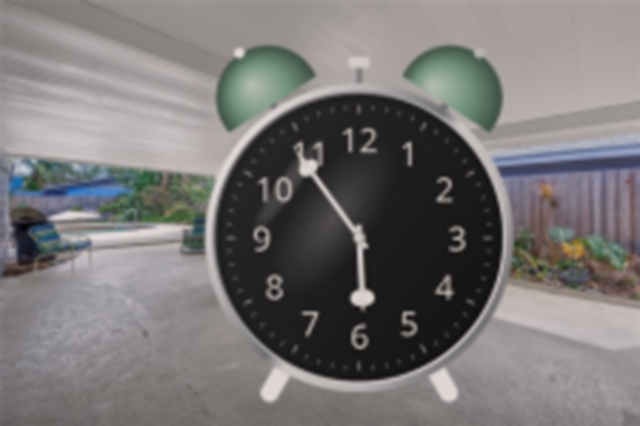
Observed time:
5:54
